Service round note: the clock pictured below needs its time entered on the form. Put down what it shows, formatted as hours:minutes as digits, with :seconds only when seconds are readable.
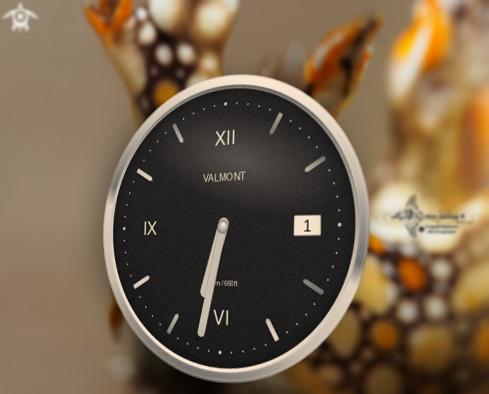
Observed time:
6:32
